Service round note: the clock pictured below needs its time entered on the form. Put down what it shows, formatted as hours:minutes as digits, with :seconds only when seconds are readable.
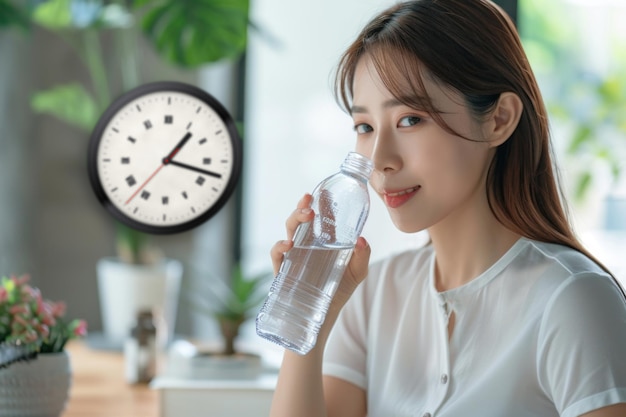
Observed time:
1:17:37
